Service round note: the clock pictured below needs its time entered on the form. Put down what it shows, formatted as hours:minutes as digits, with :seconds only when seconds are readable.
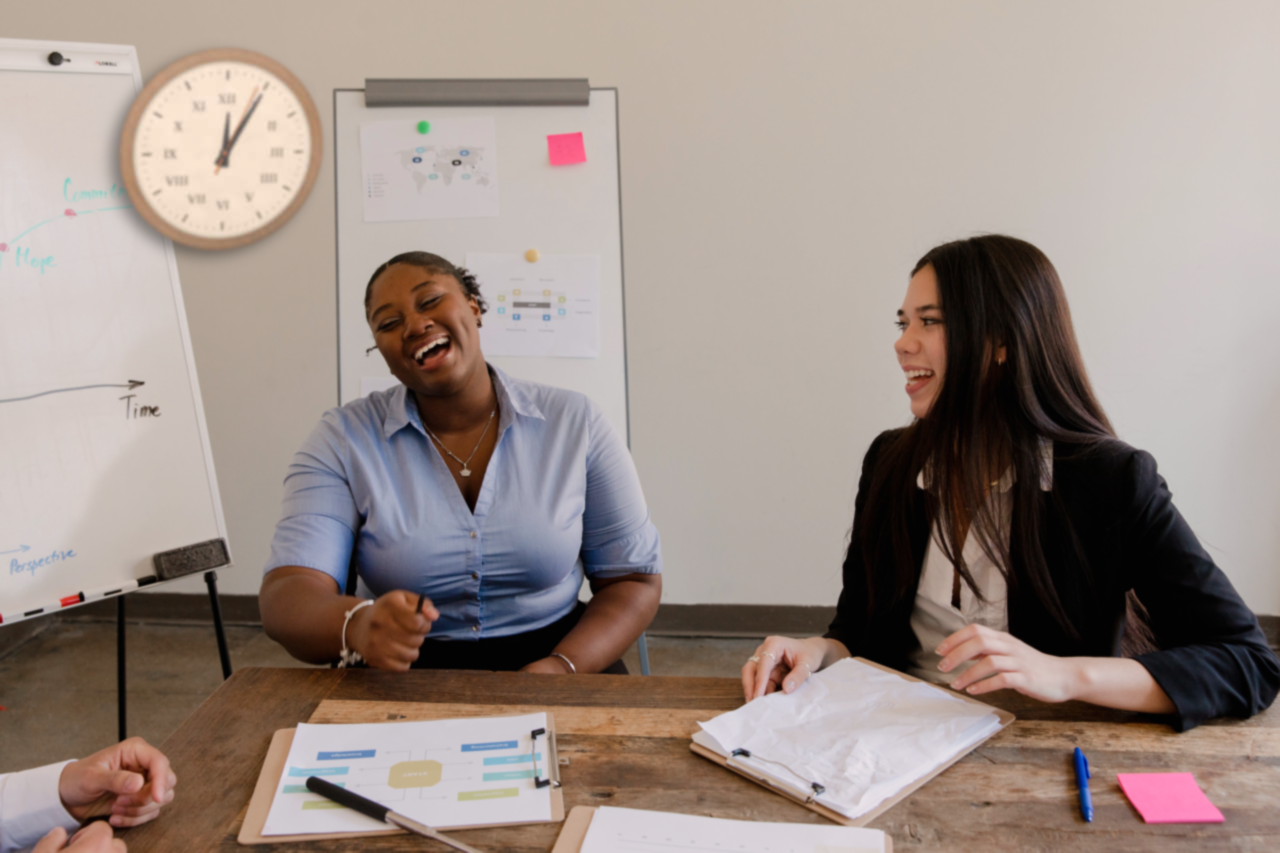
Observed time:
12:05:04
